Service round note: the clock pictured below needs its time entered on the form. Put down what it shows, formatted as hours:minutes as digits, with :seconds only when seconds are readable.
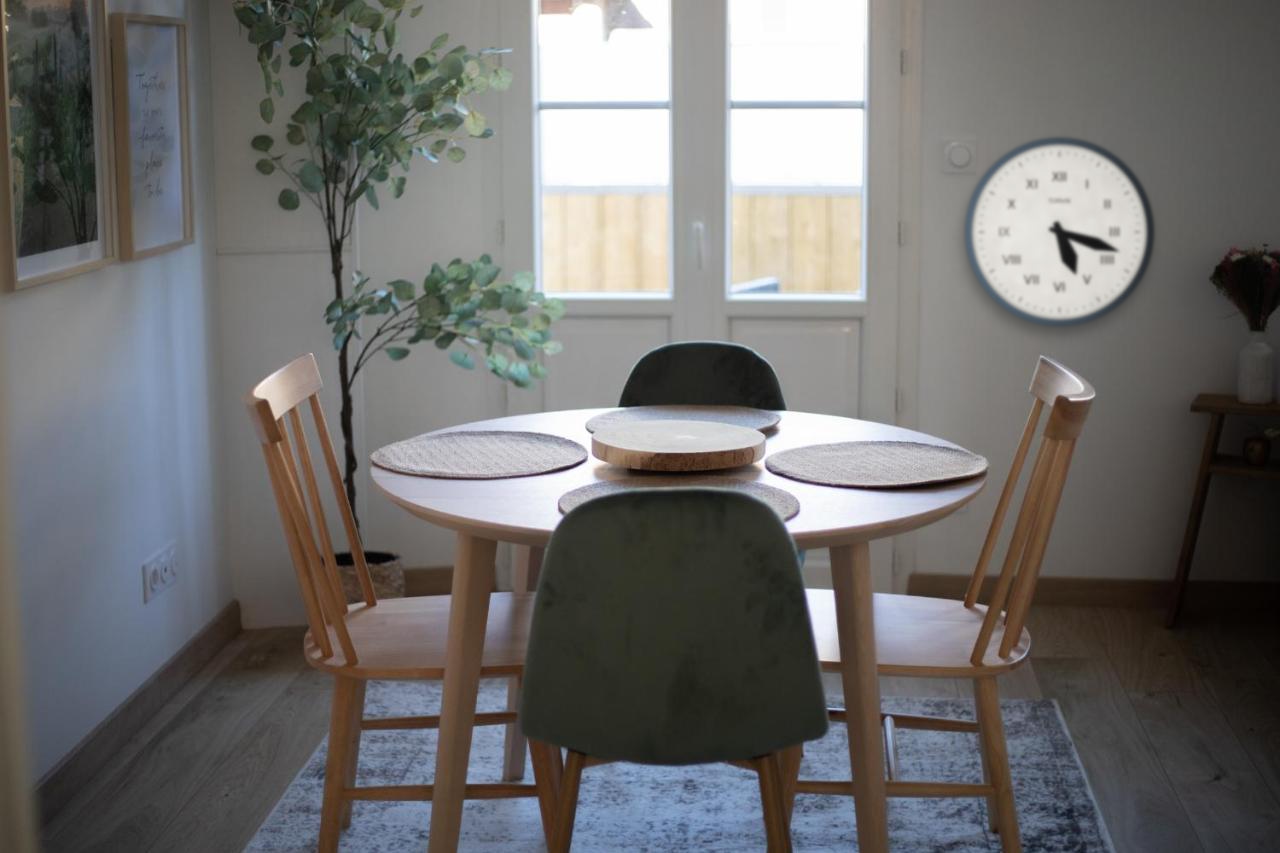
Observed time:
5:18
